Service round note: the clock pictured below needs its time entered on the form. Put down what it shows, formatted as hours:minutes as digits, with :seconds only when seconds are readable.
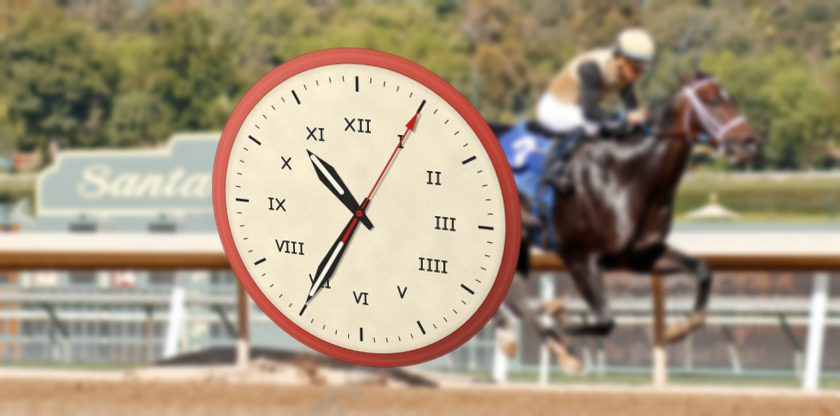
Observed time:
10:35:05
